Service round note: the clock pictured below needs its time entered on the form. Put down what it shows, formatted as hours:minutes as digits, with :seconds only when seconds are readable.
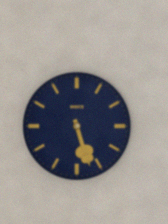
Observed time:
5:27
